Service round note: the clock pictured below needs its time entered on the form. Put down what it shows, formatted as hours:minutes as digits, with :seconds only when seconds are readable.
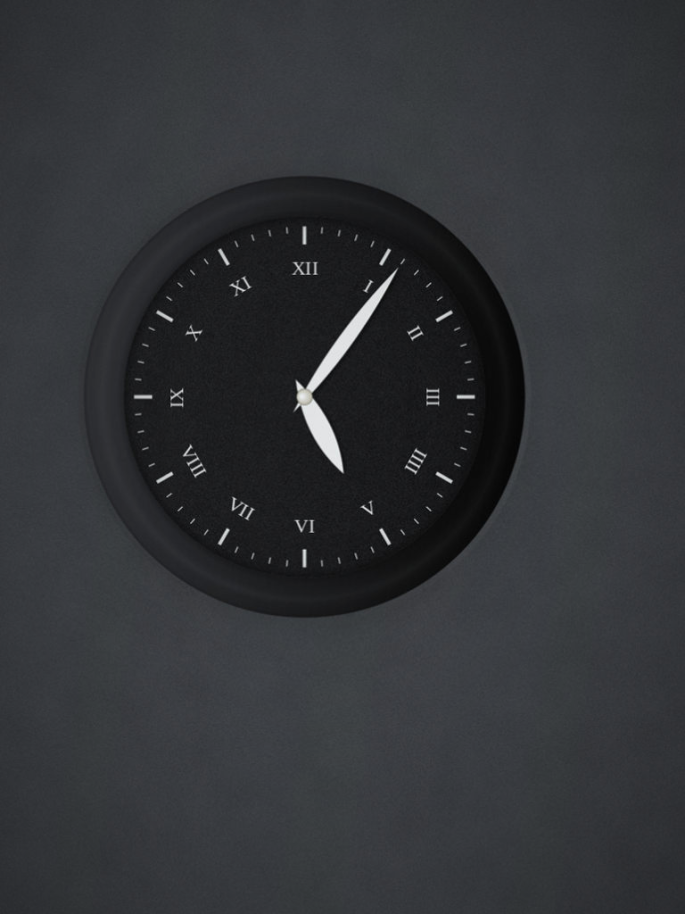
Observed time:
5:06
